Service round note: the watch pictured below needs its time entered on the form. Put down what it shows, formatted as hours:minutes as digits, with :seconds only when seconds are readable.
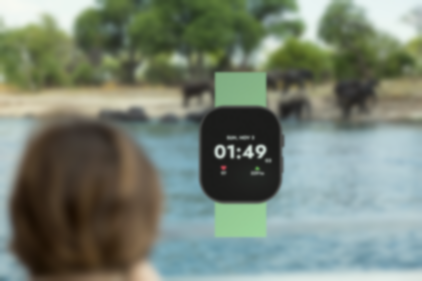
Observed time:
1:49
